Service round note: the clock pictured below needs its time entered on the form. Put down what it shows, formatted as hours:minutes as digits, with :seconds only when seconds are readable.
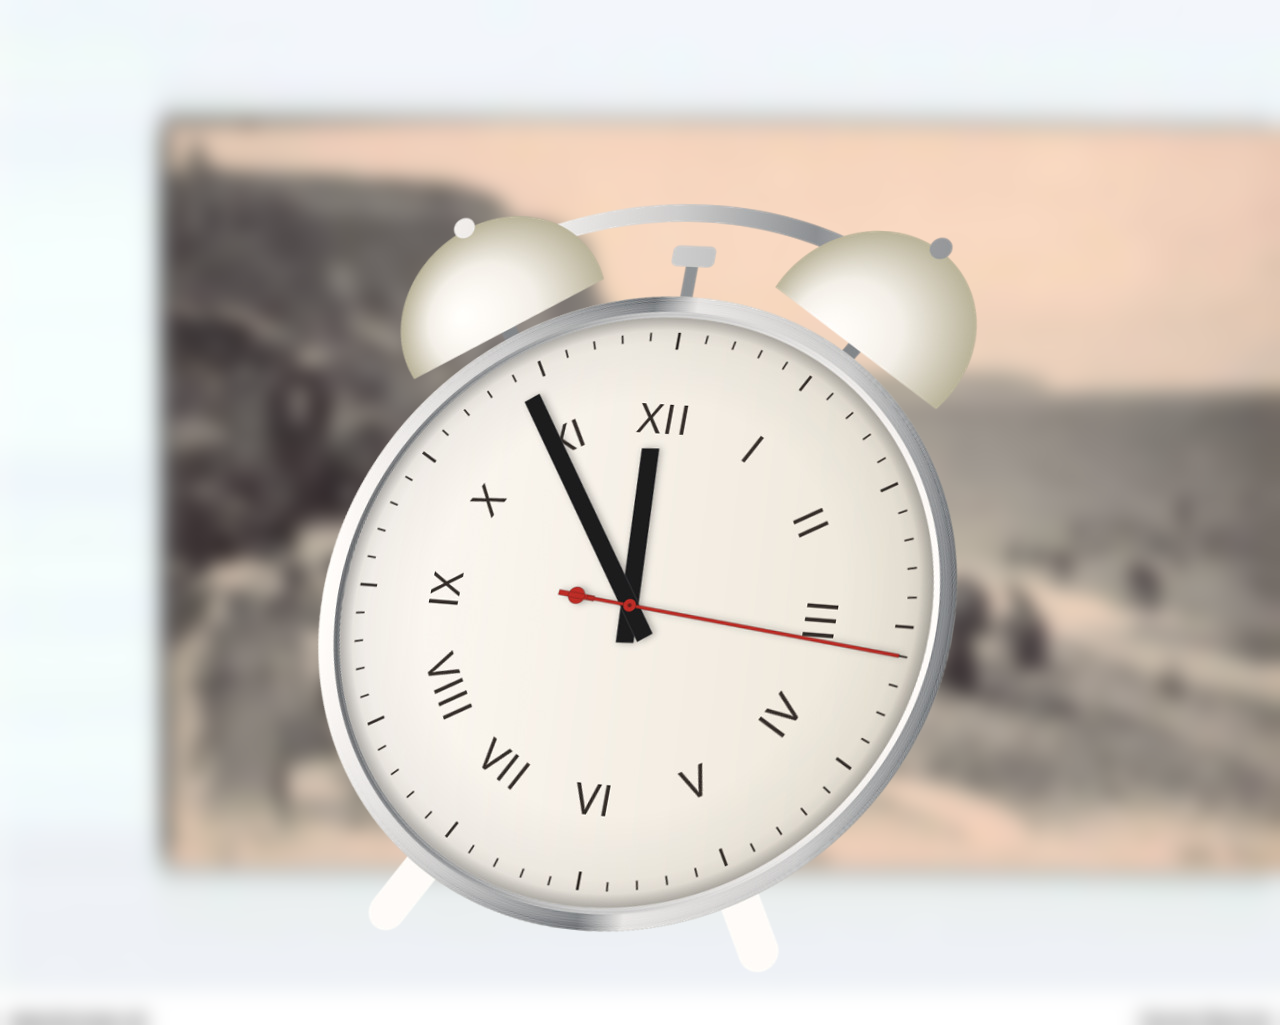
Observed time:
11:54:16
